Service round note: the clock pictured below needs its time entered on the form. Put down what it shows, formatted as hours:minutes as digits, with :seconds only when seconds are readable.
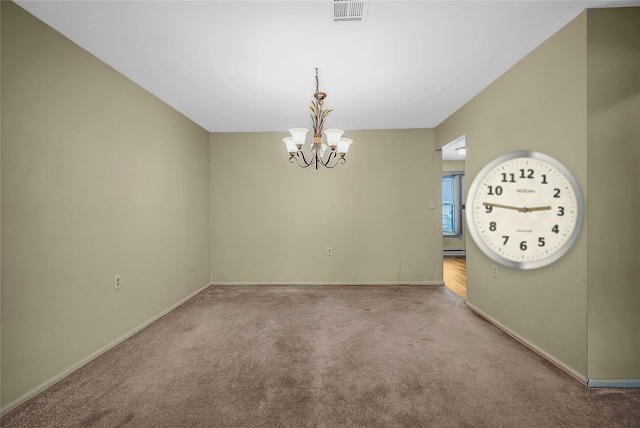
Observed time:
2:46
